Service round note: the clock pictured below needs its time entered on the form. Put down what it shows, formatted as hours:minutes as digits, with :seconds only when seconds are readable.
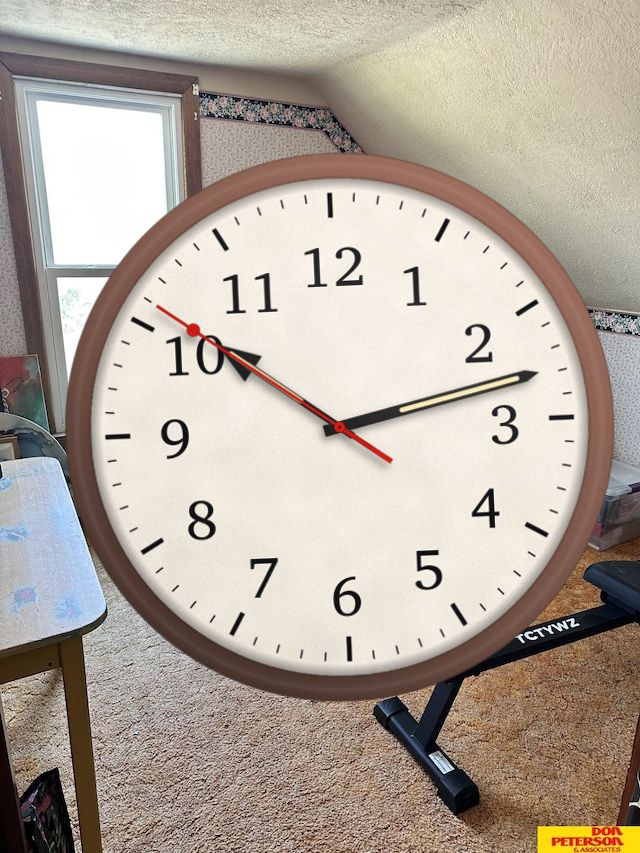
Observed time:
10:12:51
